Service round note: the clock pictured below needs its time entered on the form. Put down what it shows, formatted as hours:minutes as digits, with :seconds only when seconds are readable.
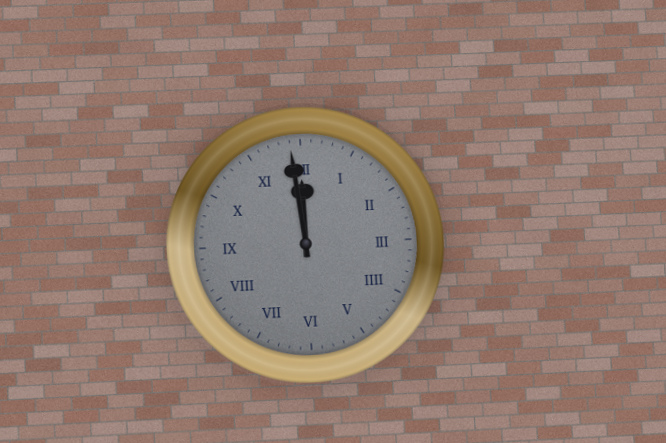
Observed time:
11:59
